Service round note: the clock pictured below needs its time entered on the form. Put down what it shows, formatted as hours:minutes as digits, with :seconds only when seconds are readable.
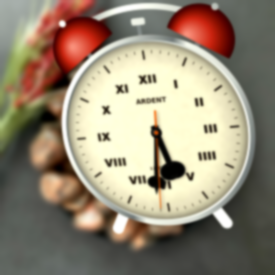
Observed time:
5:31:31
